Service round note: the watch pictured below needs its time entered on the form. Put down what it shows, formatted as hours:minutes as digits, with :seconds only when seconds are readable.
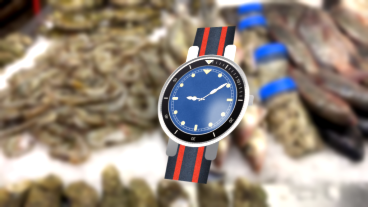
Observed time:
9:09
